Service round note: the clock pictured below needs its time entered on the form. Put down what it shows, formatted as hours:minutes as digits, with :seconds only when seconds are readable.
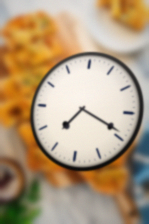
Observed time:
7:19
